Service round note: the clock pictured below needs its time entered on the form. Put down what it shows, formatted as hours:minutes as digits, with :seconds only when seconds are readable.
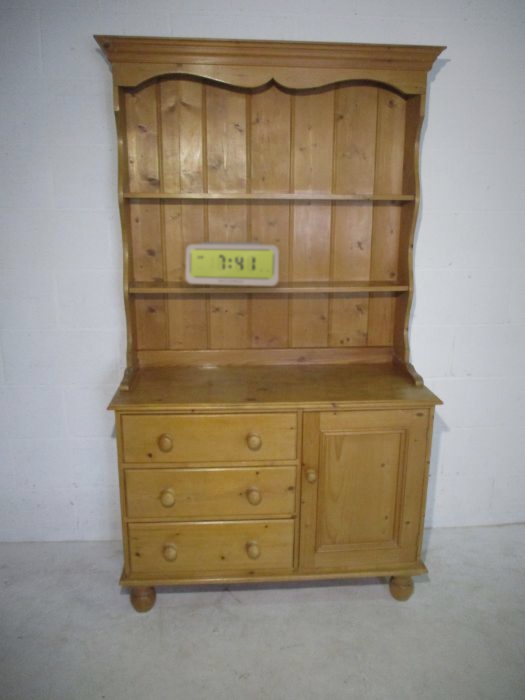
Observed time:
7:41
